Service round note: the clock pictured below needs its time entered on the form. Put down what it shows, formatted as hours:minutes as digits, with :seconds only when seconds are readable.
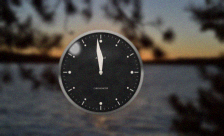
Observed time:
11:59
